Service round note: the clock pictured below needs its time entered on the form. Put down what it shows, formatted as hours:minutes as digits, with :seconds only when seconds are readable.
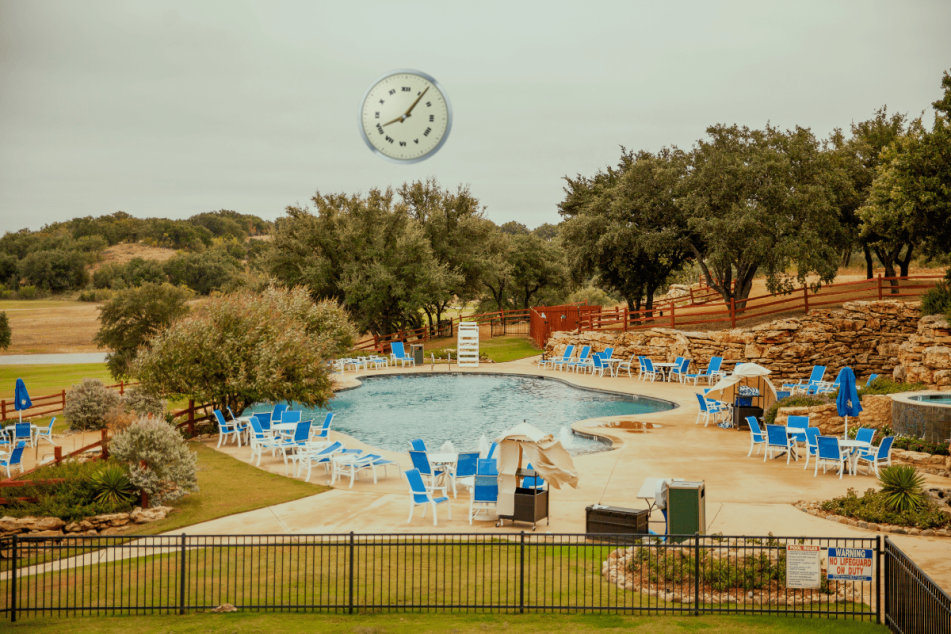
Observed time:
8:06
